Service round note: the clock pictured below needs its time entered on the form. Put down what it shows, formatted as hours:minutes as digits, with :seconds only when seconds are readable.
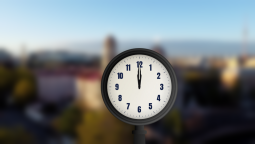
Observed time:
12:00
